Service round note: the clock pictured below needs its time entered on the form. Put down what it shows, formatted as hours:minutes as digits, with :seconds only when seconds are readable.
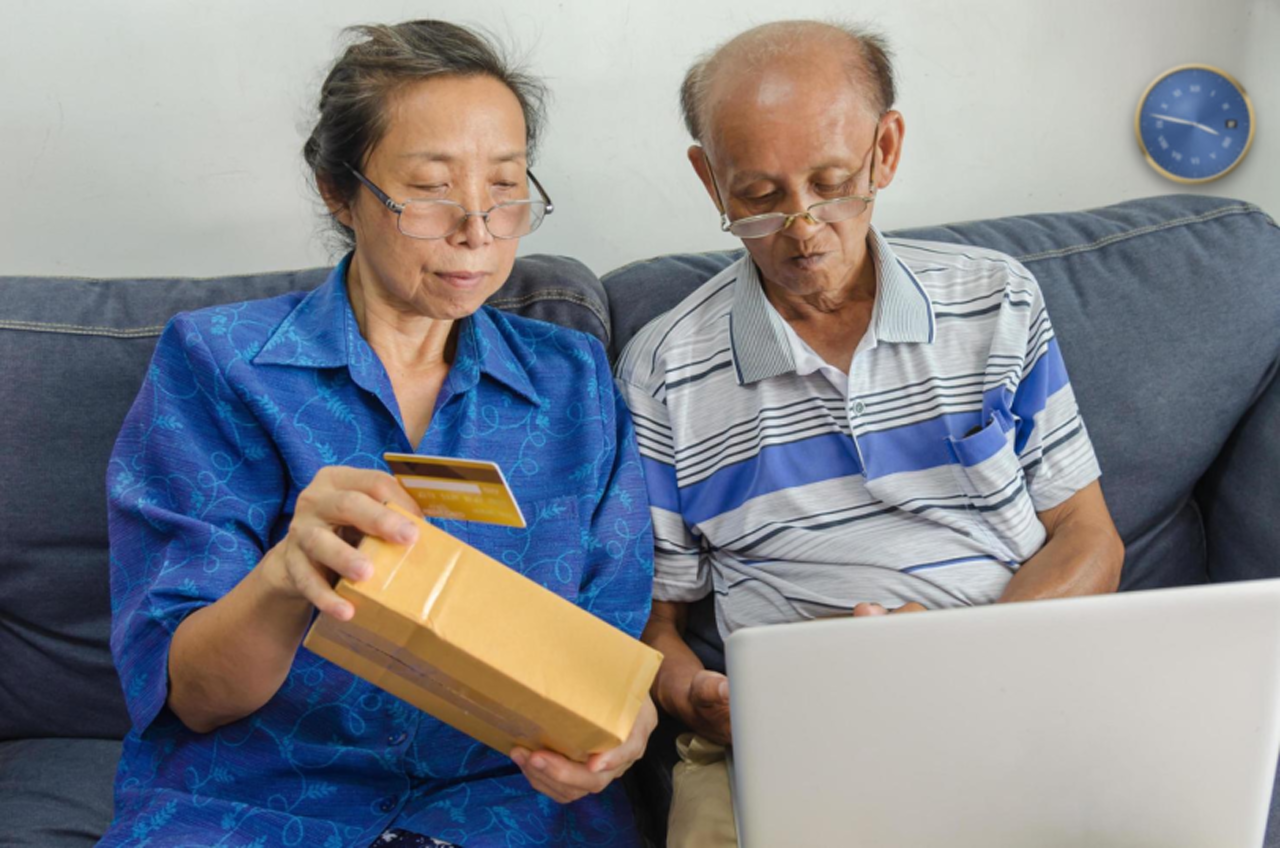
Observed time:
3:47
